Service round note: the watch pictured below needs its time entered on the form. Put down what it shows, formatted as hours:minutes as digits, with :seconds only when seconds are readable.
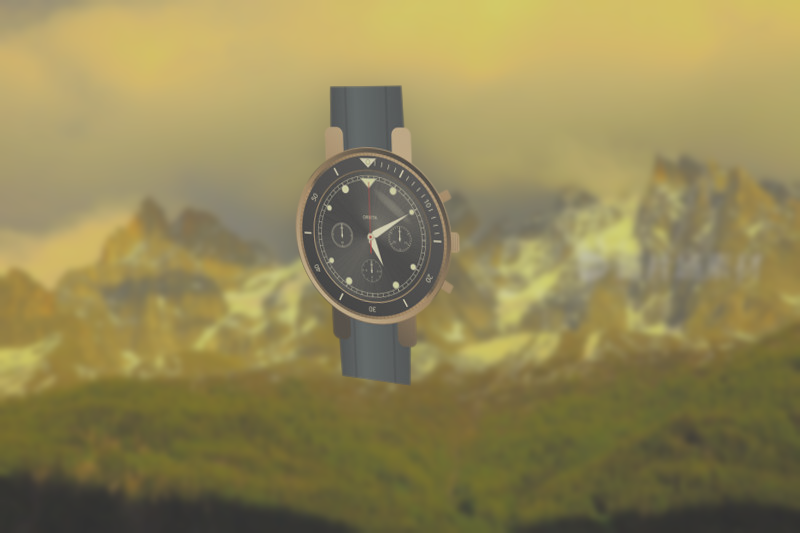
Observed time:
5:10
